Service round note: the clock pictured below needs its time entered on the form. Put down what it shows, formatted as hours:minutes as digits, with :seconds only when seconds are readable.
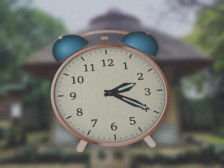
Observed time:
2:20
